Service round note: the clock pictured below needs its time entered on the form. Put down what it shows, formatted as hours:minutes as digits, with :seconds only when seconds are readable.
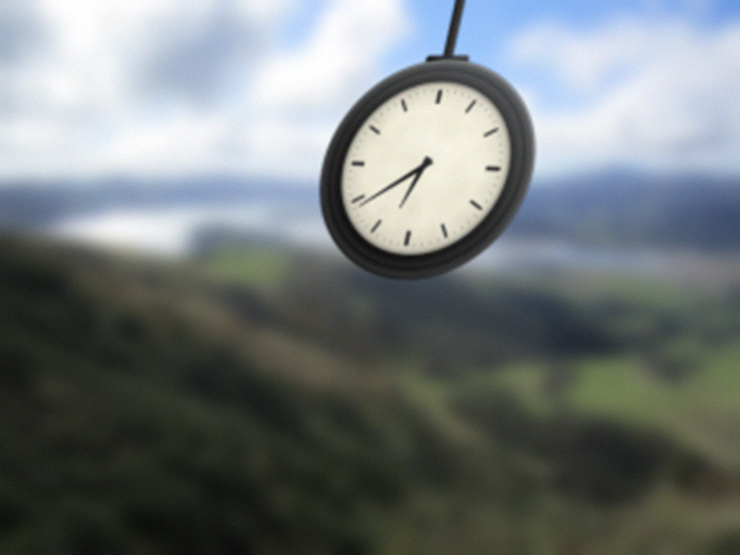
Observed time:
6:39
